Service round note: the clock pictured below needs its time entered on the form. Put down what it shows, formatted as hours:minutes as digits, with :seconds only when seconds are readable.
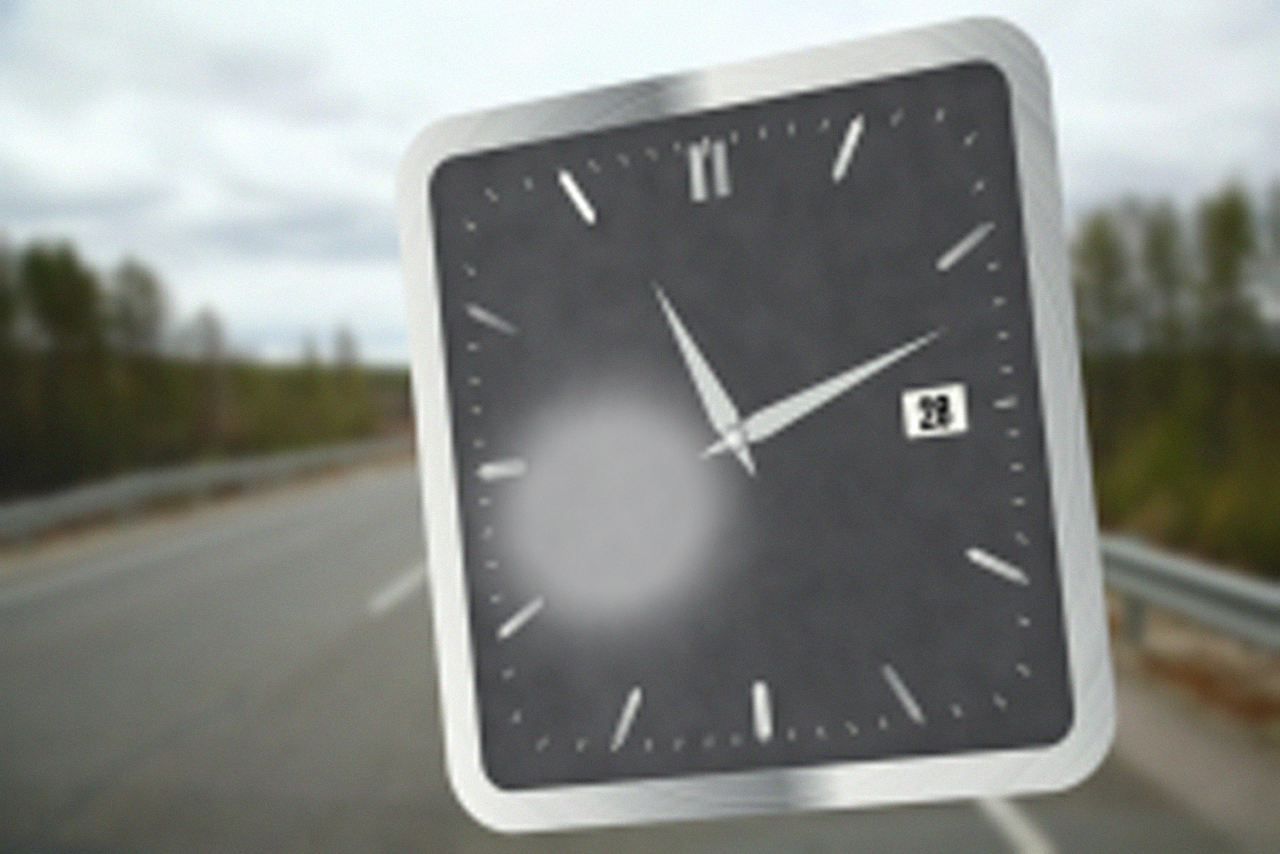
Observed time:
11:12
